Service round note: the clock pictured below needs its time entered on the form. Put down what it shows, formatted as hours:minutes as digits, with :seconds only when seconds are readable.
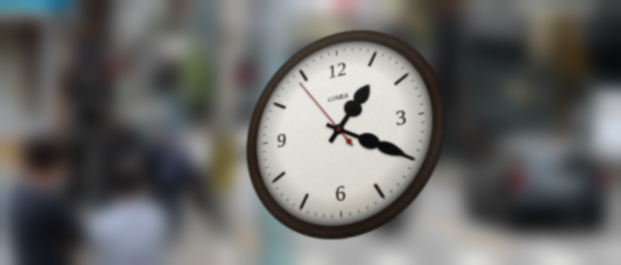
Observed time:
1:19:54
